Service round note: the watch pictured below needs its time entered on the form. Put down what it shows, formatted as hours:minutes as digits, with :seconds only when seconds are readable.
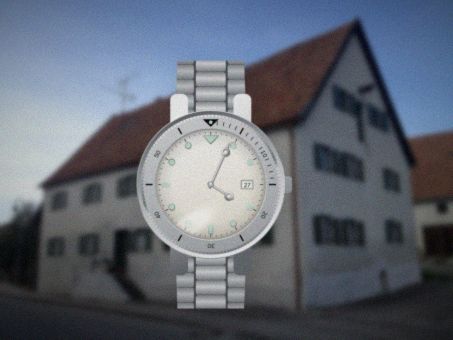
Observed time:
4:04
